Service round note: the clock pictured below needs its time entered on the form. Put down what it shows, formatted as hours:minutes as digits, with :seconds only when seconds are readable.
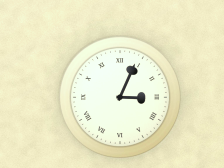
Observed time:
3:04
